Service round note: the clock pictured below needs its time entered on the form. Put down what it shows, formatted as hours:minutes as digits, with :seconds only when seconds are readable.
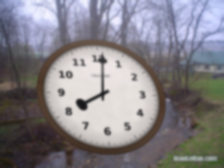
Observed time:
8:01
